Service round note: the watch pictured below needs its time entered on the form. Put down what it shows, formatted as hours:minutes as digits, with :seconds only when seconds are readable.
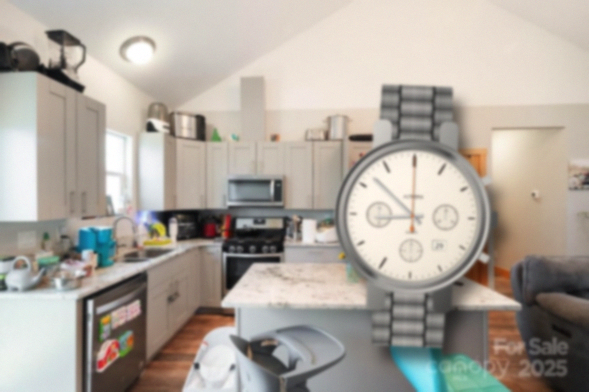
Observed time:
8:52
